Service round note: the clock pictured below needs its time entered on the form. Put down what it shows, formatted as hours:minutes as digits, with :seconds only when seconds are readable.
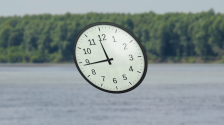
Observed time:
11:44
